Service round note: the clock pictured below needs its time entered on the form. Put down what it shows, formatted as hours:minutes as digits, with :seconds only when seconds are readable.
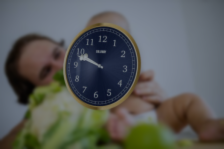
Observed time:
9:48
